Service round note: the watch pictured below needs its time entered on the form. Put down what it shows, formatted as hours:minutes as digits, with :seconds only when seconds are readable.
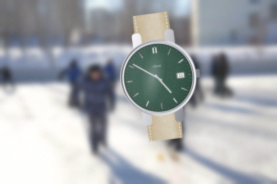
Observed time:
4:51
